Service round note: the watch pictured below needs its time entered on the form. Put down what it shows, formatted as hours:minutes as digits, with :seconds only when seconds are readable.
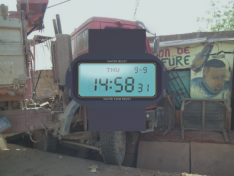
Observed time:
14:58:31
